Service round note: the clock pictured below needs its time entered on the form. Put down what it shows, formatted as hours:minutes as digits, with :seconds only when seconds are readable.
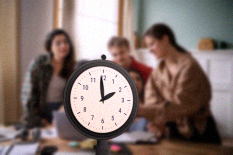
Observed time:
1:59
